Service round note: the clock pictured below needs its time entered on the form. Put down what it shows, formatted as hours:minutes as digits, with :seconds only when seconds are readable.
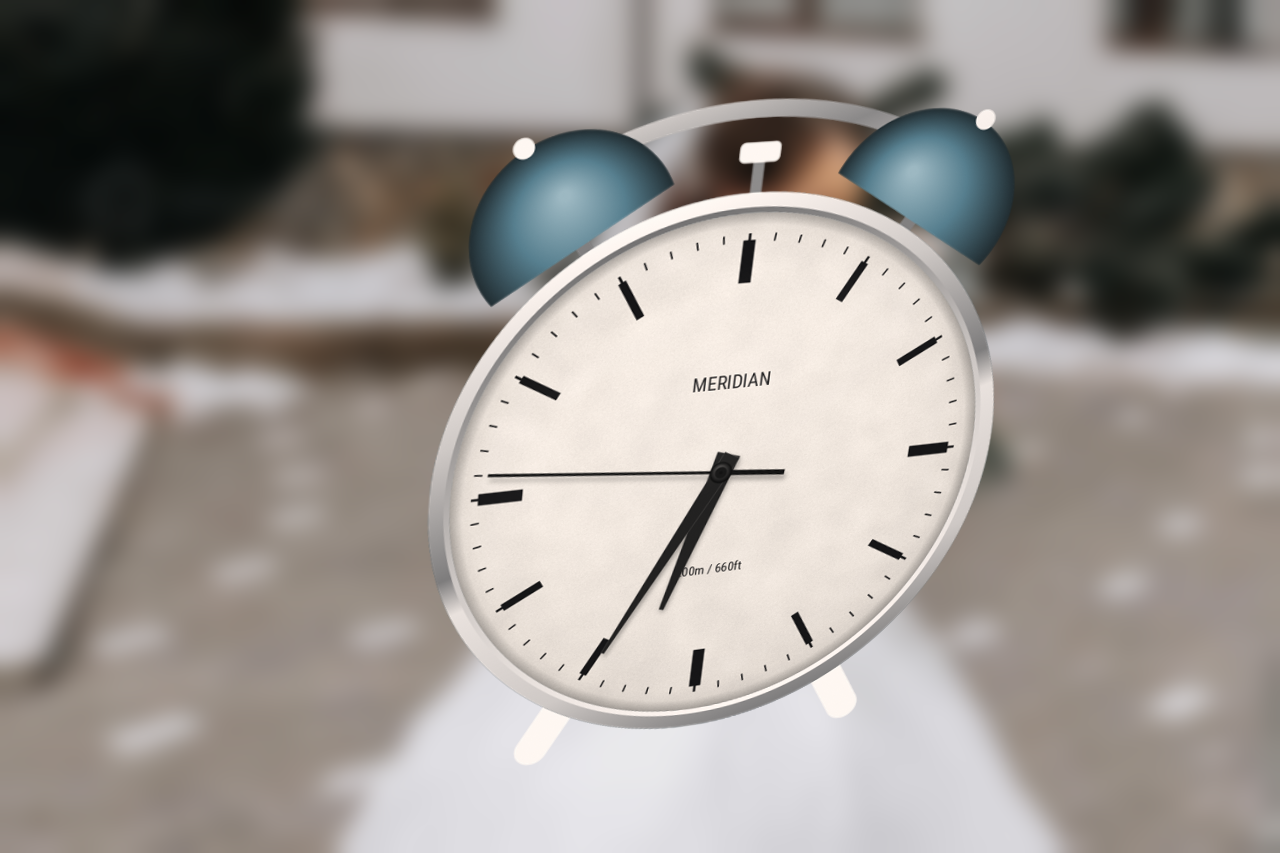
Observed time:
6:34:46
